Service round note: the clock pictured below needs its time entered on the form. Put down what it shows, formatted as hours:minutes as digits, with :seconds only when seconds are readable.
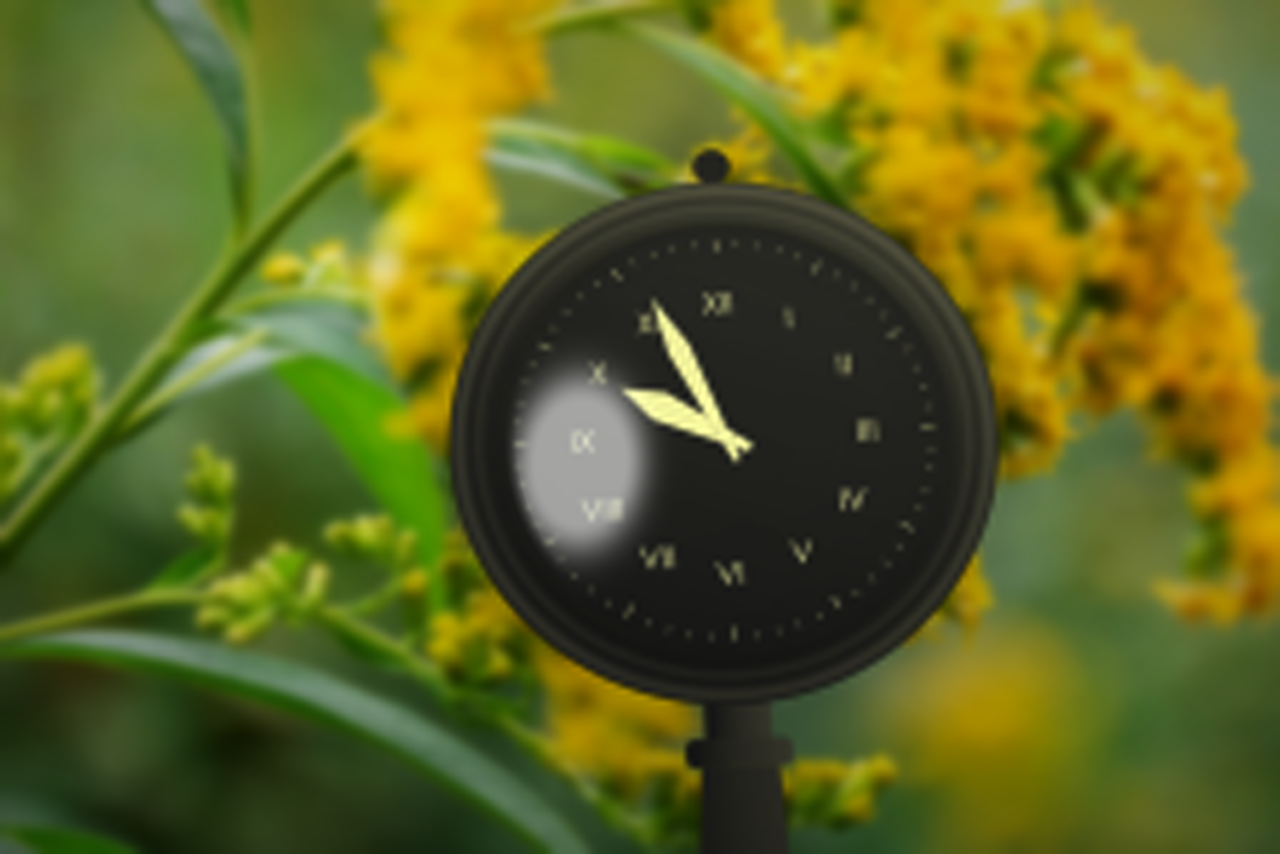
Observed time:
9:56
